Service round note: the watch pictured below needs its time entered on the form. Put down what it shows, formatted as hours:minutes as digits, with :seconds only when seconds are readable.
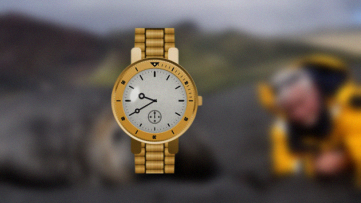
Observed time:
9:40
